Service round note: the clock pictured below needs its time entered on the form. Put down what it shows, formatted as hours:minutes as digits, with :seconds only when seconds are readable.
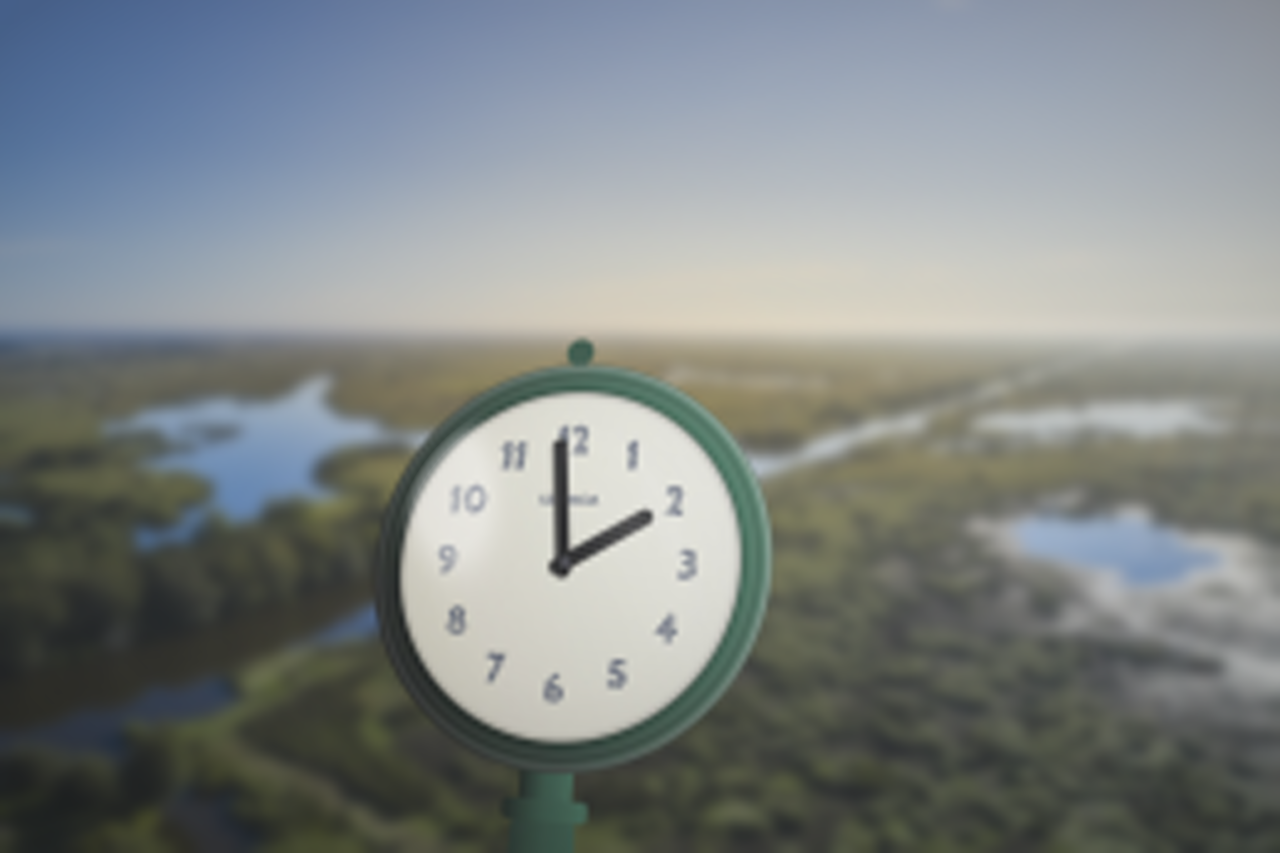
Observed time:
1:59
